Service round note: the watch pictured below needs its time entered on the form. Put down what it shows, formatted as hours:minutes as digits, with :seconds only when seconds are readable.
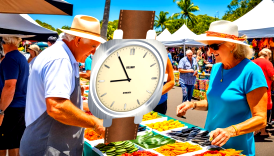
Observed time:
8:55
